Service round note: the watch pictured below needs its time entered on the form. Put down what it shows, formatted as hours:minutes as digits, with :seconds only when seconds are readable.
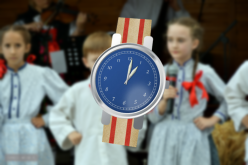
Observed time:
1:01
